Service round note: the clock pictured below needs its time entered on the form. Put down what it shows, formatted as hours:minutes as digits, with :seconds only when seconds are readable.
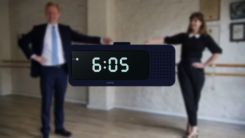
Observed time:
6:05
